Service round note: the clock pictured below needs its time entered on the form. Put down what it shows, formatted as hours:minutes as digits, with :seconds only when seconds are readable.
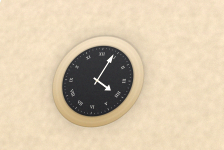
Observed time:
4:04
